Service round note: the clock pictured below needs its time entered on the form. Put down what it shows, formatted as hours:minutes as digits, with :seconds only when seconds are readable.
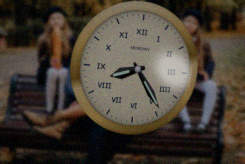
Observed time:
8:24
